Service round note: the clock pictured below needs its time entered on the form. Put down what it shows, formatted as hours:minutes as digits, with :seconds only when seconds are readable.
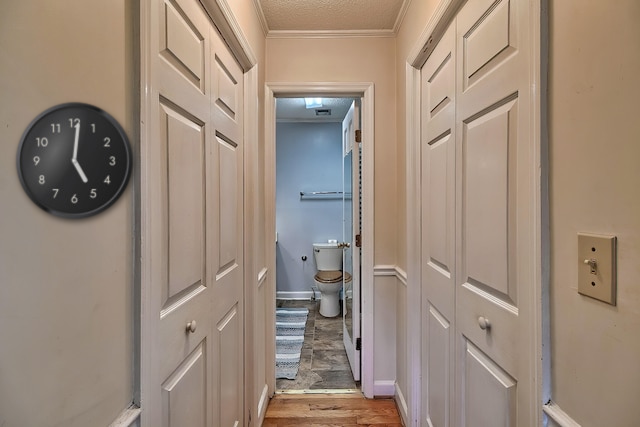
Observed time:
5:01
